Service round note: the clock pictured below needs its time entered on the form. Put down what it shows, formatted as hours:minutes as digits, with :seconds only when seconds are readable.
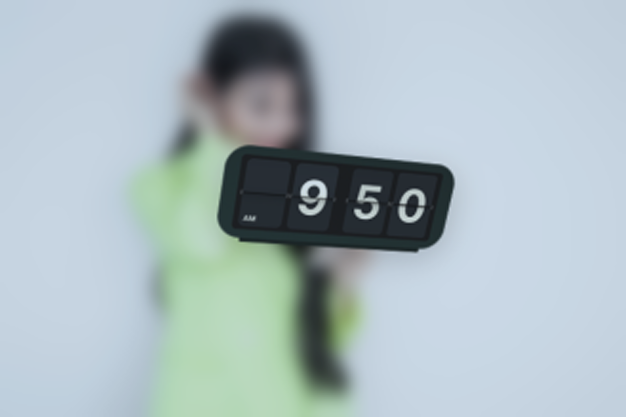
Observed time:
9:50
